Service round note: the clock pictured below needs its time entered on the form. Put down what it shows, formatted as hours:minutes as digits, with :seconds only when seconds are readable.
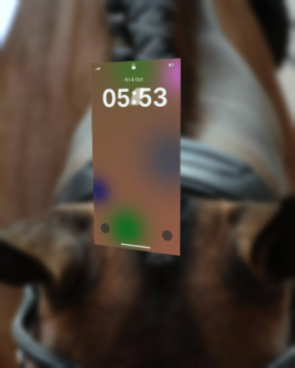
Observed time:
5:53
